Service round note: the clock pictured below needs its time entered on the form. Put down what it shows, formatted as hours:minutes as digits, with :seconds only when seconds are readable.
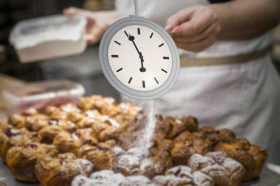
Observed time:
5:56
